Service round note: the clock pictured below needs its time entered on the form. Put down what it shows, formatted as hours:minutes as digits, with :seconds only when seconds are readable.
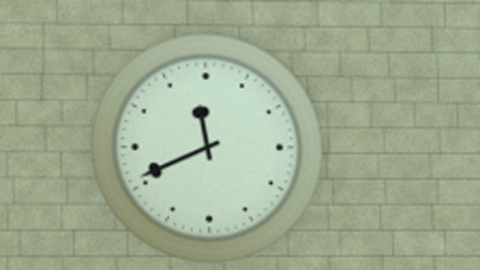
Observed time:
11:41
